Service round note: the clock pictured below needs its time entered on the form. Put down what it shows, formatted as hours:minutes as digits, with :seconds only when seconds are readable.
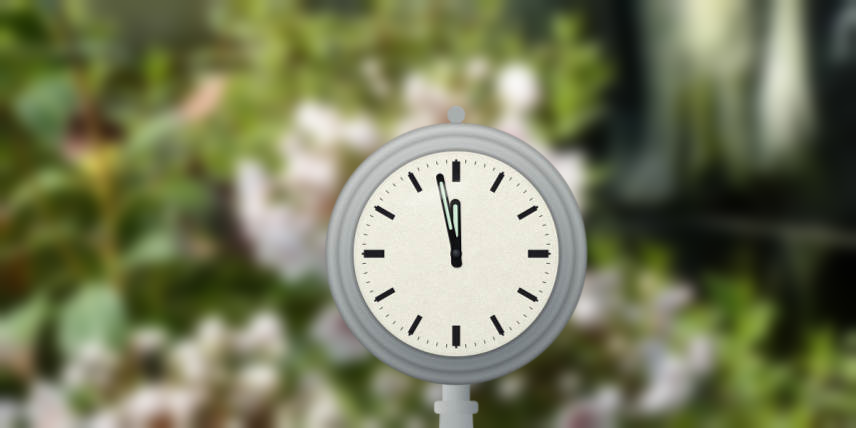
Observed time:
11:58
